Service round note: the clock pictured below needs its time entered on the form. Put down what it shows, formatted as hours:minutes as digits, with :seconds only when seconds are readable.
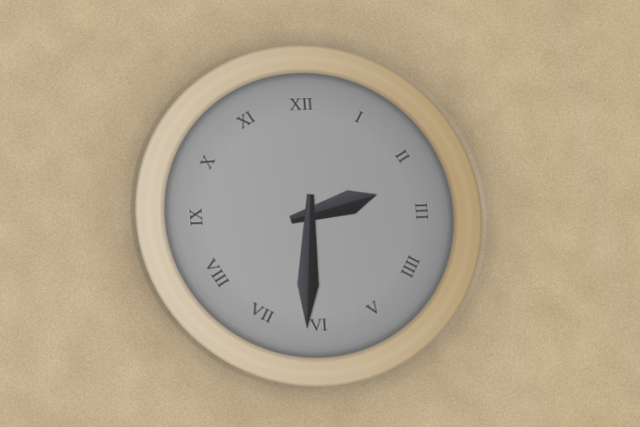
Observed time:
2:31
